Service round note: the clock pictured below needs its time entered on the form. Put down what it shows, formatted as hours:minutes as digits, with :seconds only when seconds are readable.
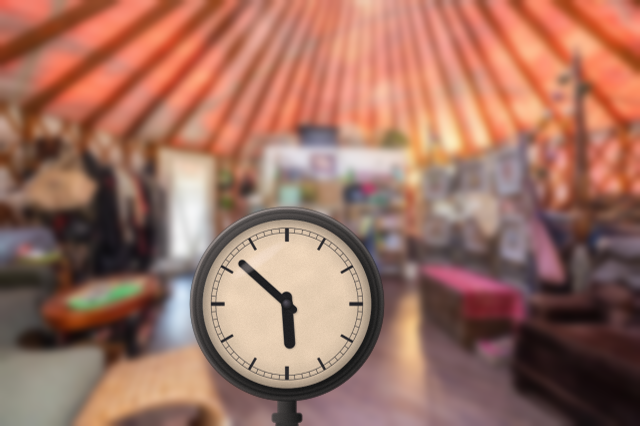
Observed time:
5:52
